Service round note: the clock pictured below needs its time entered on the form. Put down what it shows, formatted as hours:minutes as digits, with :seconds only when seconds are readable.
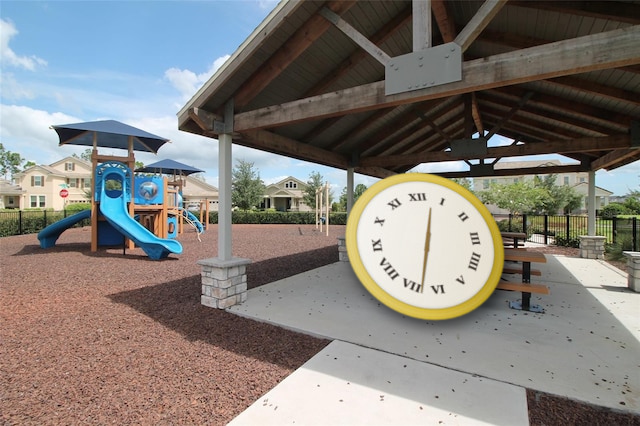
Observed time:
12:33
